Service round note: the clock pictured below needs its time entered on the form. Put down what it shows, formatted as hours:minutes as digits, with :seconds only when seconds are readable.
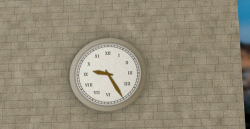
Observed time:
9:25
